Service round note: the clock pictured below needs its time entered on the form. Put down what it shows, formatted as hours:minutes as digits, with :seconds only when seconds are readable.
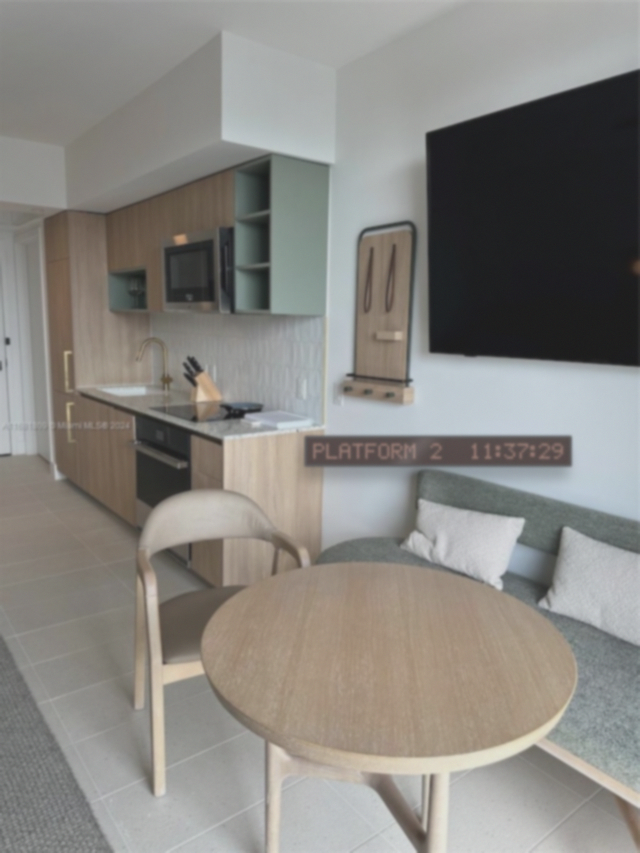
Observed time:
11:37:29
